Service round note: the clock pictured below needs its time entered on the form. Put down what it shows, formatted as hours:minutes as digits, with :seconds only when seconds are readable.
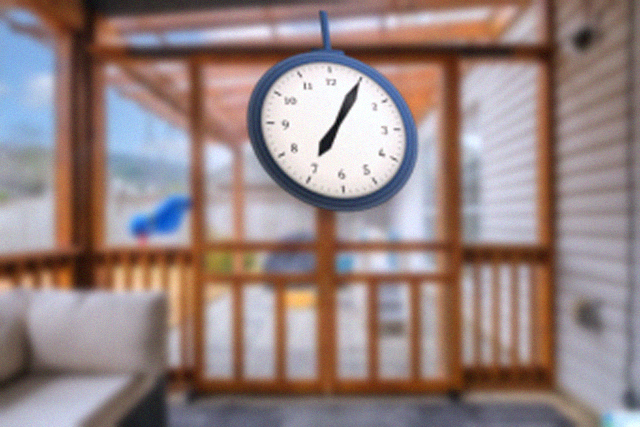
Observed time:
7:05
